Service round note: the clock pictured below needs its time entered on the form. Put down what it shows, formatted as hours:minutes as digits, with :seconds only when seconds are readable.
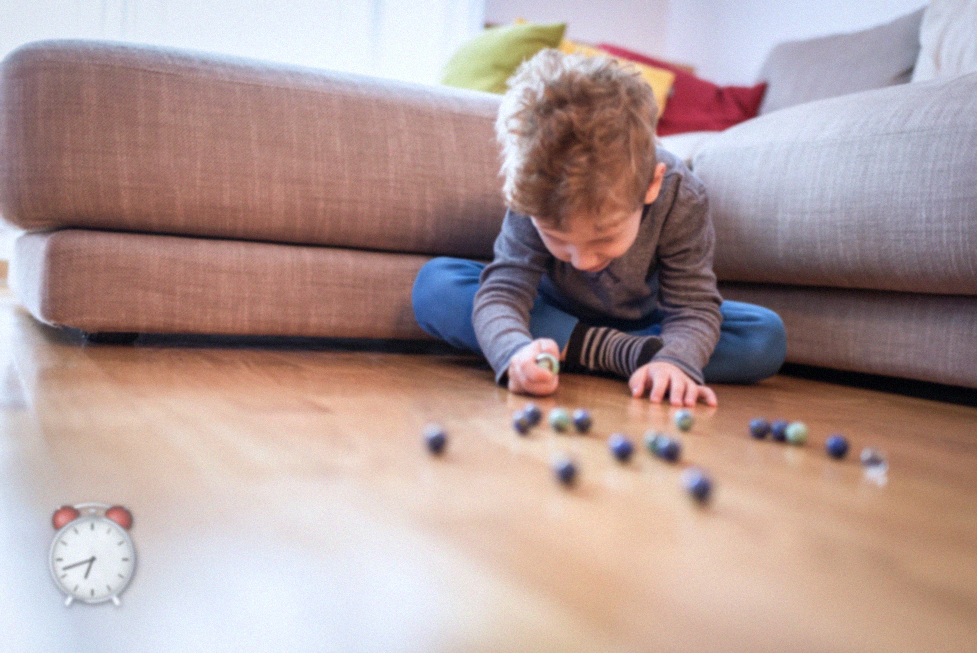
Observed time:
6:42
